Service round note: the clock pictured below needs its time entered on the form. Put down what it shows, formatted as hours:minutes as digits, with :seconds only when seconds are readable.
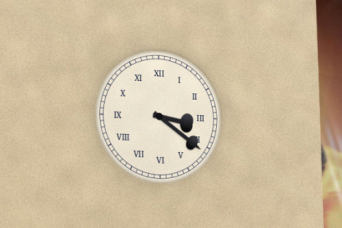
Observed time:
3:21
